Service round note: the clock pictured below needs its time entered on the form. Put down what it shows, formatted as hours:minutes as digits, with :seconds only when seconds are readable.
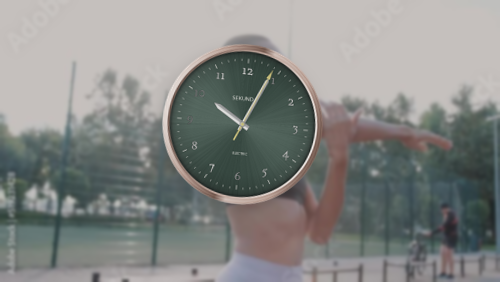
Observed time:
10:04:04
